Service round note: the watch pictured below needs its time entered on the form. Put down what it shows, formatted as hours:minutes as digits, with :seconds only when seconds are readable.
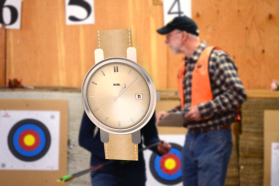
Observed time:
1:08
